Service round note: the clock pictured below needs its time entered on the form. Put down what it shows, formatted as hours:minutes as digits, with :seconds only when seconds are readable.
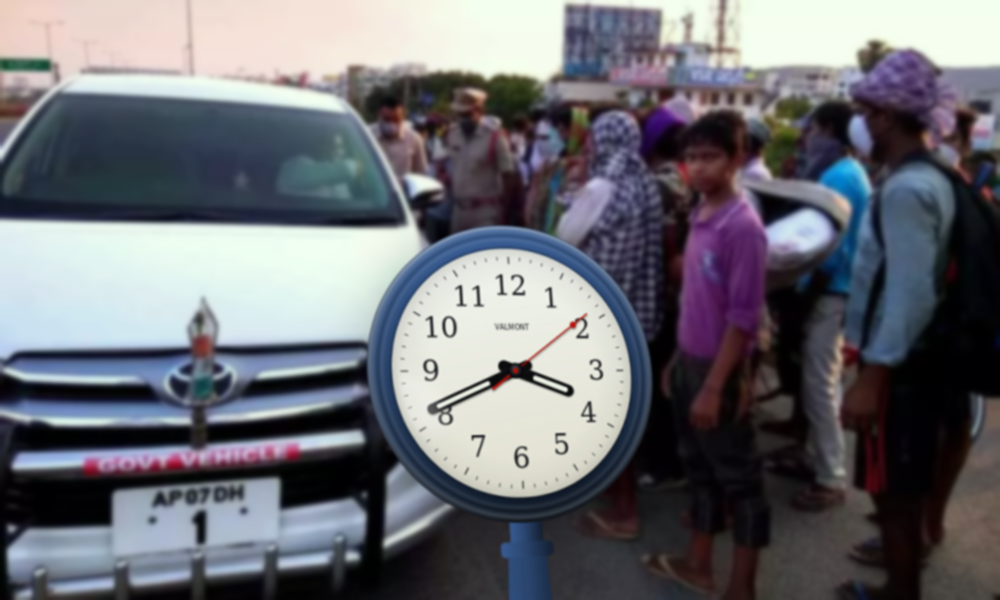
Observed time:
3:41:09
